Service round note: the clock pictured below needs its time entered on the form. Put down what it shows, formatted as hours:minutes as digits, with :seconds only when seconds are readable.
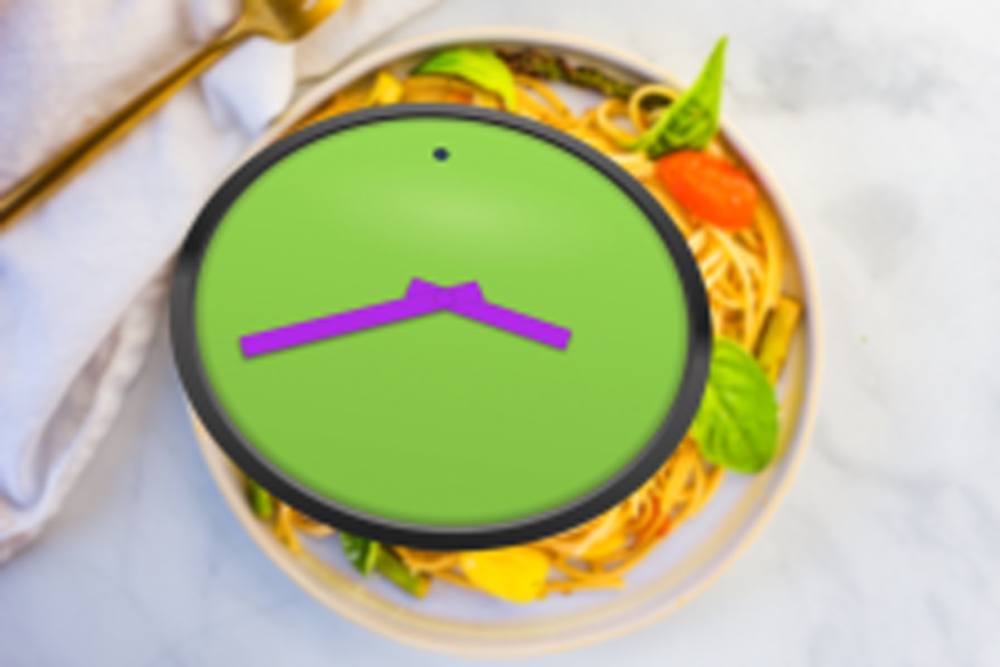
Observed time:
3:42
